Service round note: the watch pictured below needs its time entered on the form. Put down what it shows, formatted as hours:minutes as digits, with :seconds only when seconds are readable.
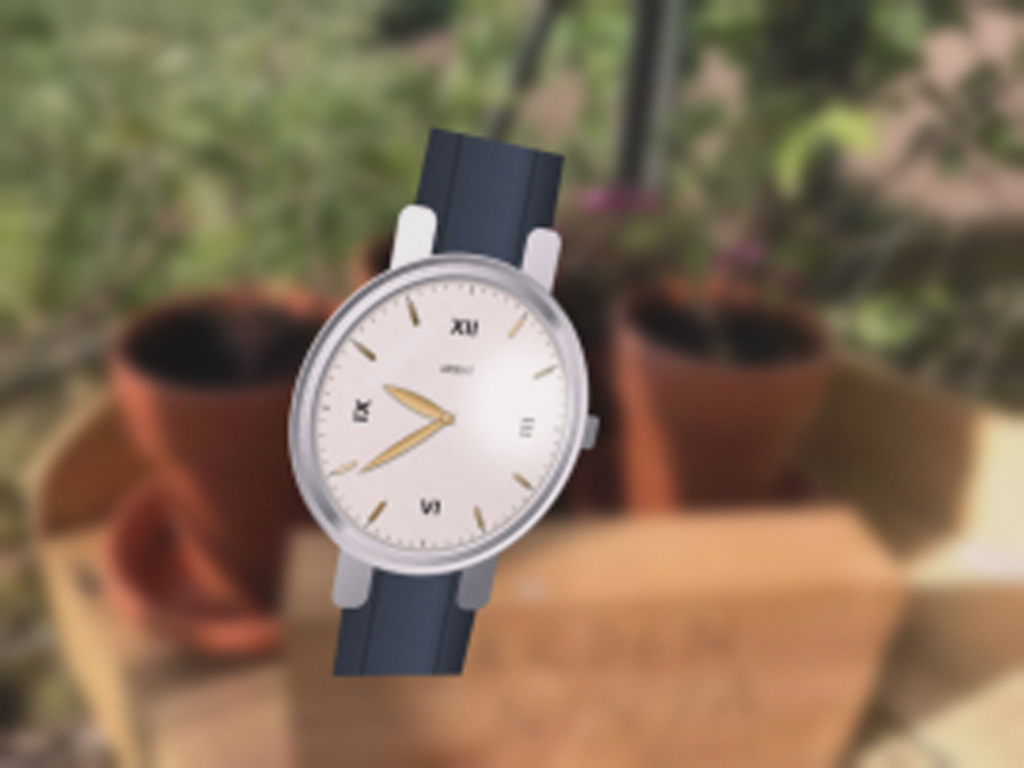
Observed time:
9:39
